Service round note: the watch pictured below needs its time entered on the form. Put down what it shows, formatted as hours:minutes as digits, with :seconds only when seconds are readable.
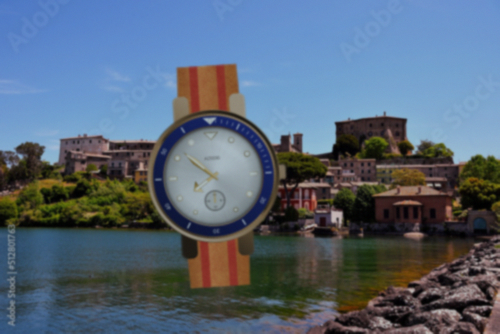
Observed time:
7:52
